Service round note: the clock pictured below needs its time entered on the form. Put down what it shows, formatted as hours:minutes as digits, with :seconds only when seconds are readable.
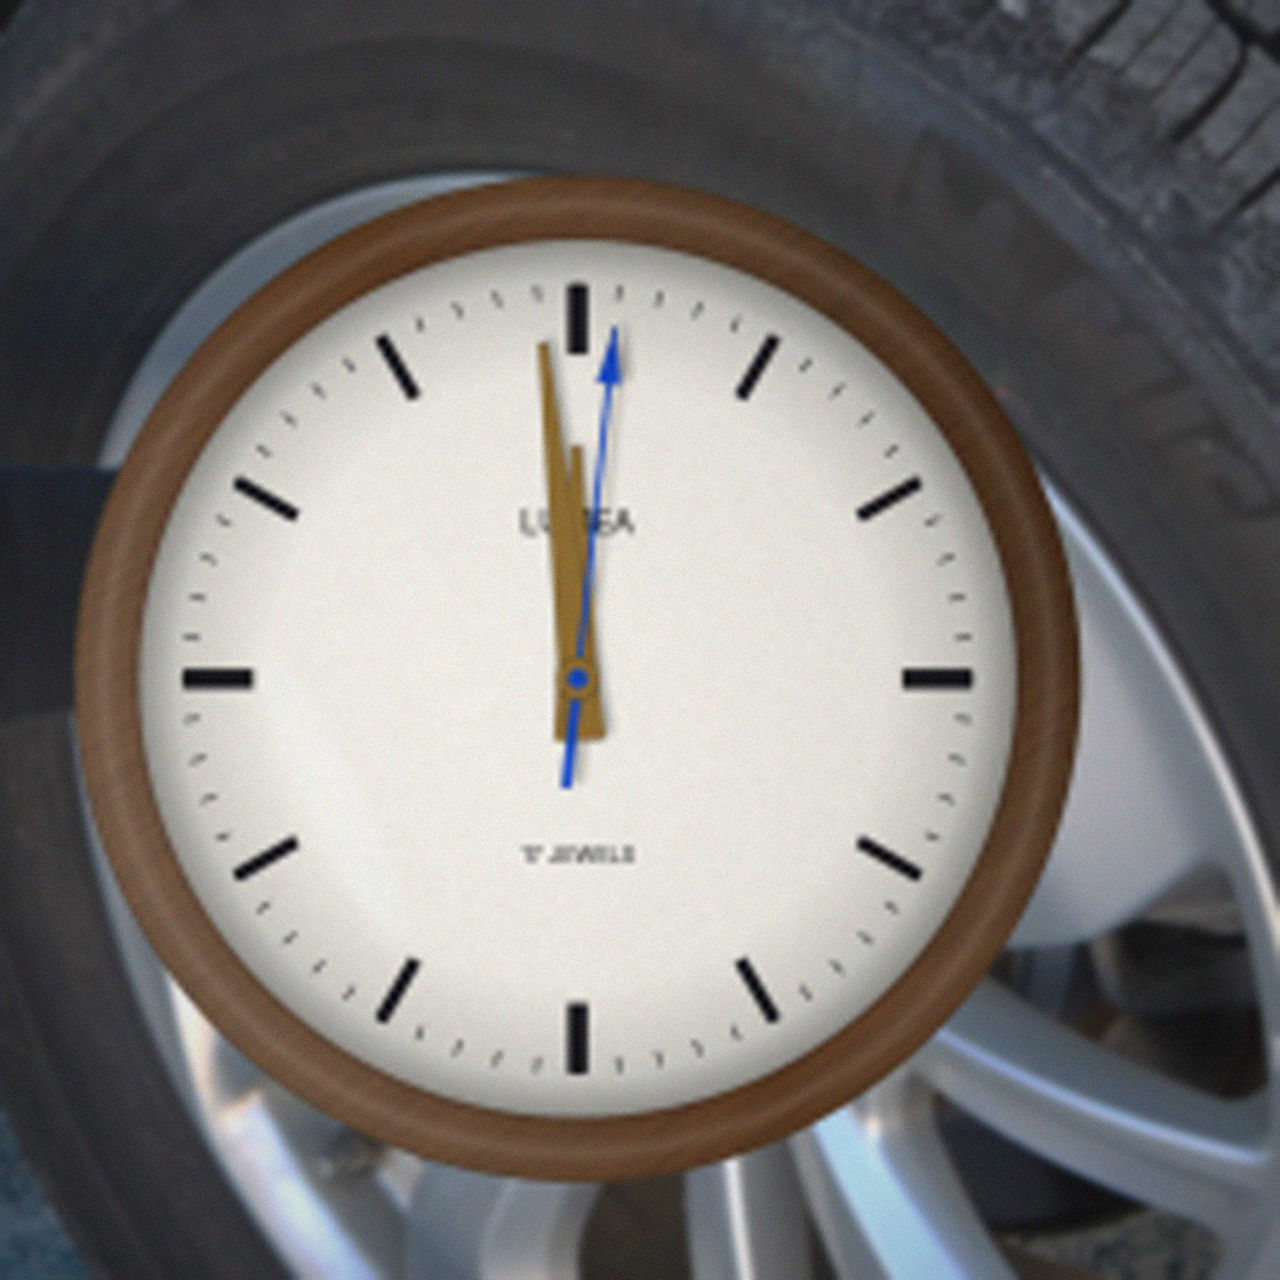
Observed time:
11:59:01
